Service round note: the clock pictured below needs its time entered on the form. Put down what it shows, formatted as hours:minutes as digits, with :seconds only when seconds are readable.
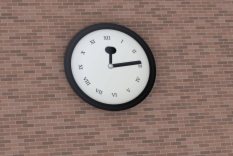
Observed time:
12:14
